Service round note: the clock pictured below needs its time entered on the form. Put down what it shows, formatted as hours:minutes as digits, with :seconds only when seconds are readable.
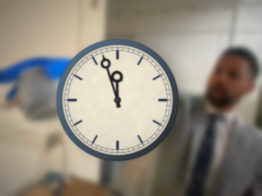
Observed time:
11:57
